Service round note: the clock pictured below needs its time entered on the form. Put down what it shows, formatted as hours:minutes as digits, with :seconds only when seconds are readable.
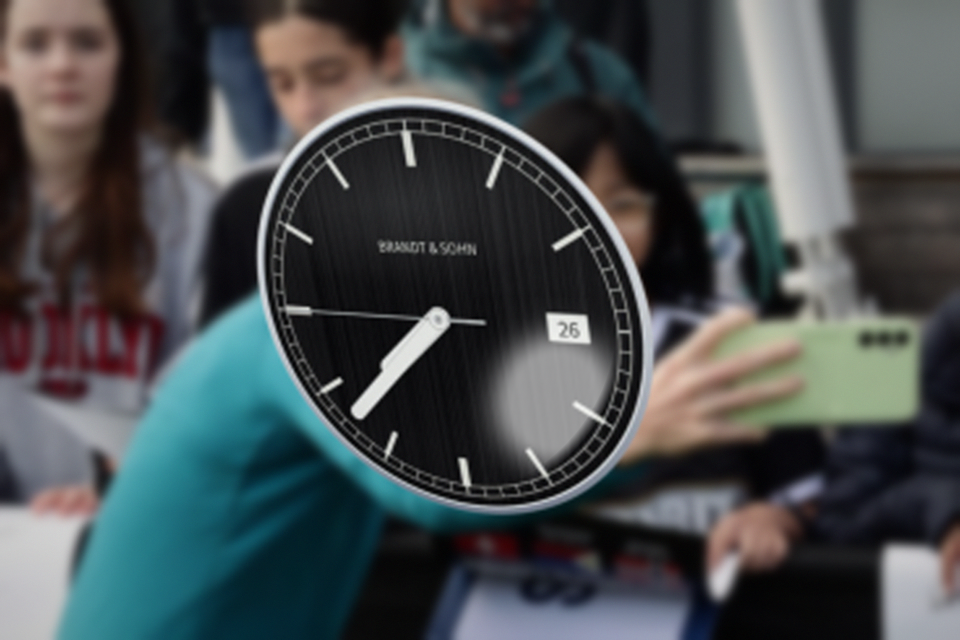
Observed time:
7:37:45
